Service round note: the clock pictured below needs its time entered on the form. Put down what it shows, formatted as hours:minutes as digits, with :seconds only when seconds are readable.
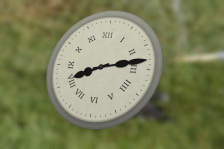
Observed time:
8:13
